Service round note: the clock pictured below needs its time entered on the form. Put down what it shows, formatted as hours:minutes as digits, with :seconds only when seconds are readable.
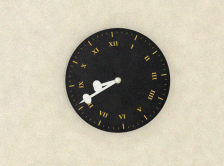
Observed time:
8:41
